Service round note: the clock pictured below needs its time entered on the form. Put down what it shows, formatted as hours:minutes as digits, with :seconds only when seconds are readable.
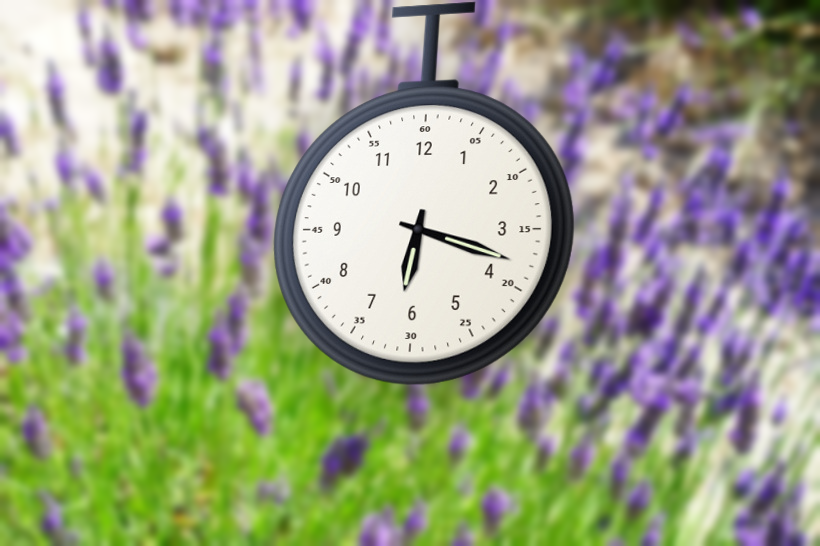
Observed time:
6:18
